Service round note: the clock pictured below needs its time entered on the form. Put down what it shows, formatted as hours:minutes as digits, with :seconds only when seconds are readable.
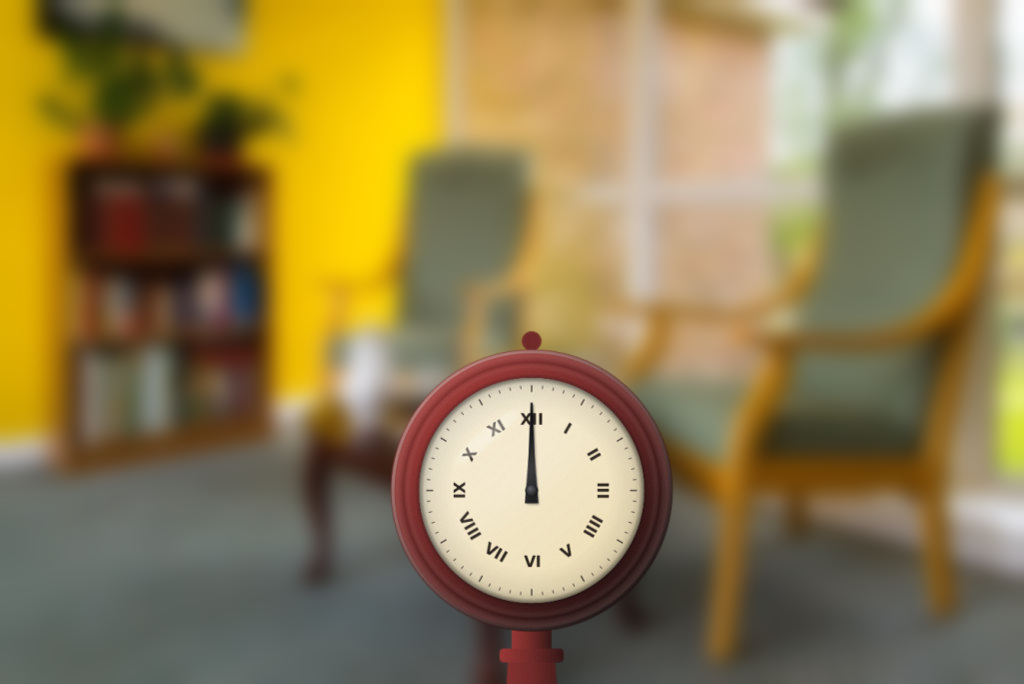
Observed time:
12:00
